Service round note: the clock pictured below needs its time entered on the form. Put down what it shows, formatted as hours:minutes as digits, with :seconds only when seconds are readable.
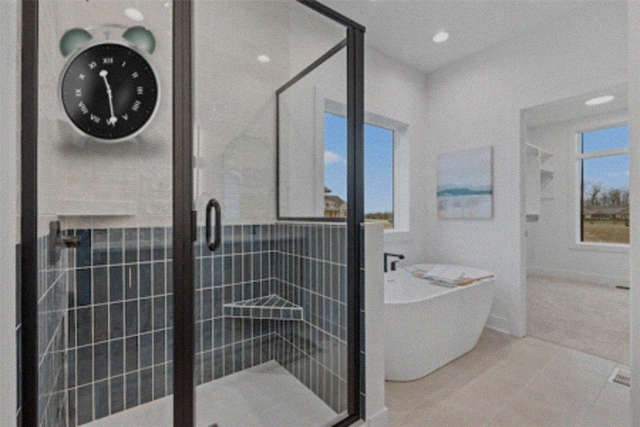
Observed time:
11:29
